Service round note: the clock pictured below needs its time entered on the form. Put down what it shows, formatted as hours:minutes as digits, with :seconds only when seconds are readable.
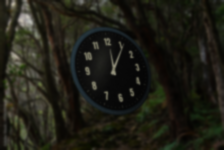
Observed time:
12:06
